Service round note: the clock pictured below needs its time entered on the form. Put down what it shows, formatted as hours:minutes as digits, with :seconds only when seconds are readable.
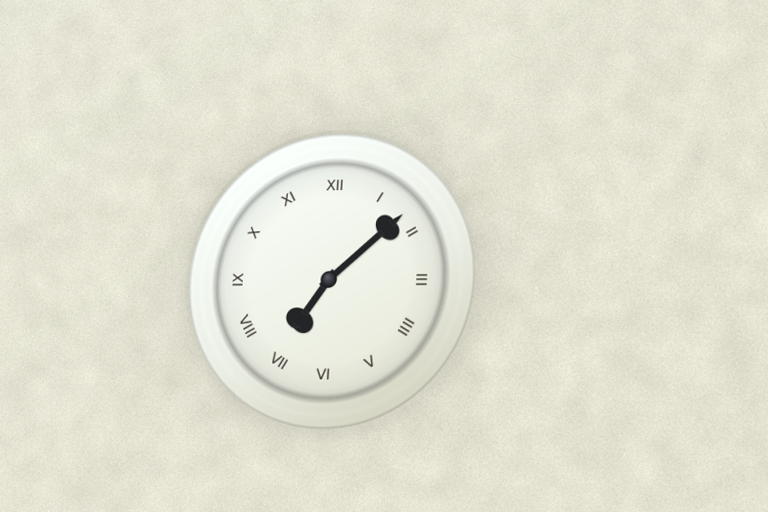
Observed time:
7:08
